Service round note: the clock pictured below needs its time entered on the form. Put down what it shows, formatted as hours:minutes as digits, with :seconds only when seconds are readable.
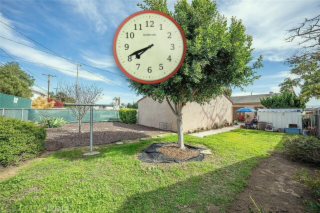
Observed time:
7:41
